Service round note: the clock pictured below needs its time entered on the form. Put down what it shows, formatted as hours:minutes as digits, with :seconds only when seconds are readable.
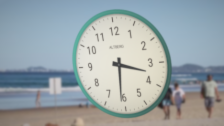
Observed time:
3:31
